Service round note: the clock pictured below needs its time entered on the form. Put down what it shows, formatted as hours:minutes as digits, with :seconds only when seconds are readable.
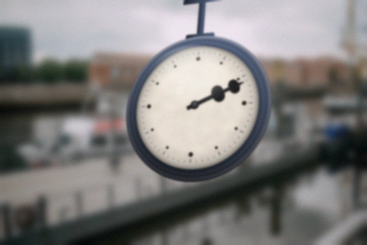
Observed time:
2:11
